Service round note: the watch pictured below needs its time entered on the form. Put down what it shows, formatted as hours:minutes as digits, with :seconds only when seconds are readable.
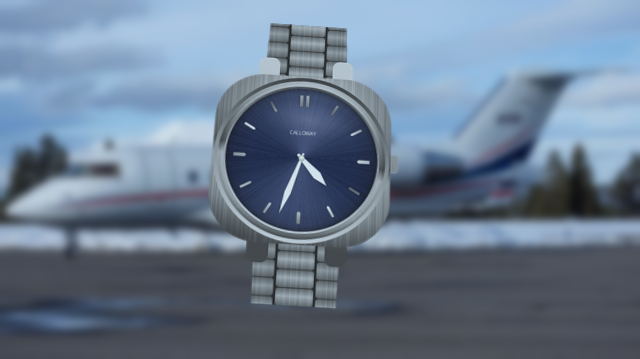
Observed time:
4:33
